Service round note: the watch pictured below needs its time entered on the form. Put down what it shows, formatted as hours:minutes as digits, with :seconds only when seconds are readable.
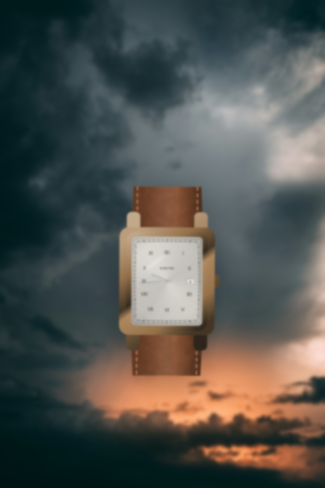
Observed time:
9:44
